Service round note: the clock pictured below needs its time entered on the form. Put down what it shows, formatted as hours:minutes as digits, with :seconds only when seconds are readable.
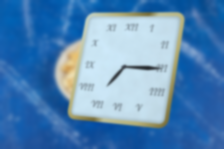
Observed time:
7:15
